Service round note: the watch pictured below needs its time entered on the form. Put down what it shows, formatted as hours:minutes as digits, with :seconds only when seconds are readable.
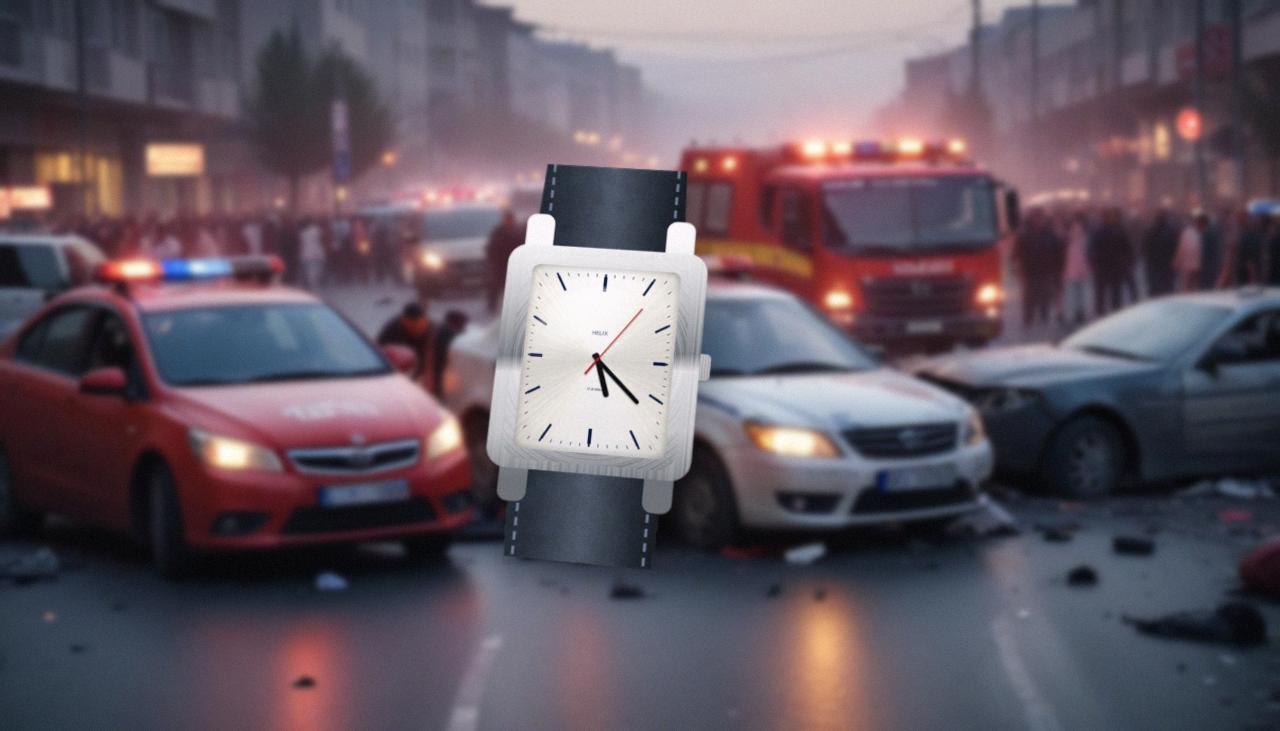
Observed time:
5:22:06
